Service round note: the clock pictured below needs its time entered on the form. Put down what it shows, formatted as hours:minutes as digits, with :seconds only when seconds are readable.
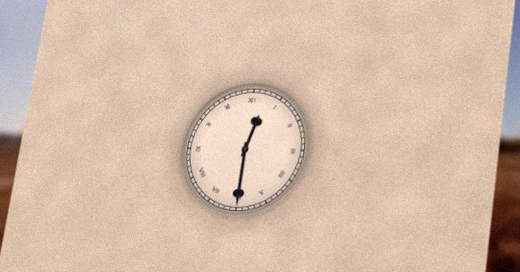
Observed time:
12:30
